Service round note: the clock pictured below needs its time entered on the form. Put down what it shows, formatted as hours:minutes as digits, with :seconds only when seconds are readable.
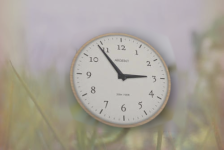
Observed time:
2:54
